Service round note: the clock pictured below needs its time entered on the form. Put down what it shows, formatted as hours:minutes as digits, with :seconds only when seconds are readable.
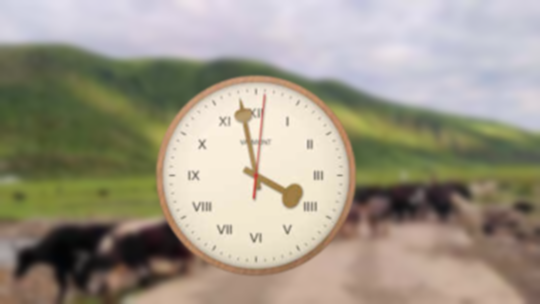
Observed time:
3:58:01
